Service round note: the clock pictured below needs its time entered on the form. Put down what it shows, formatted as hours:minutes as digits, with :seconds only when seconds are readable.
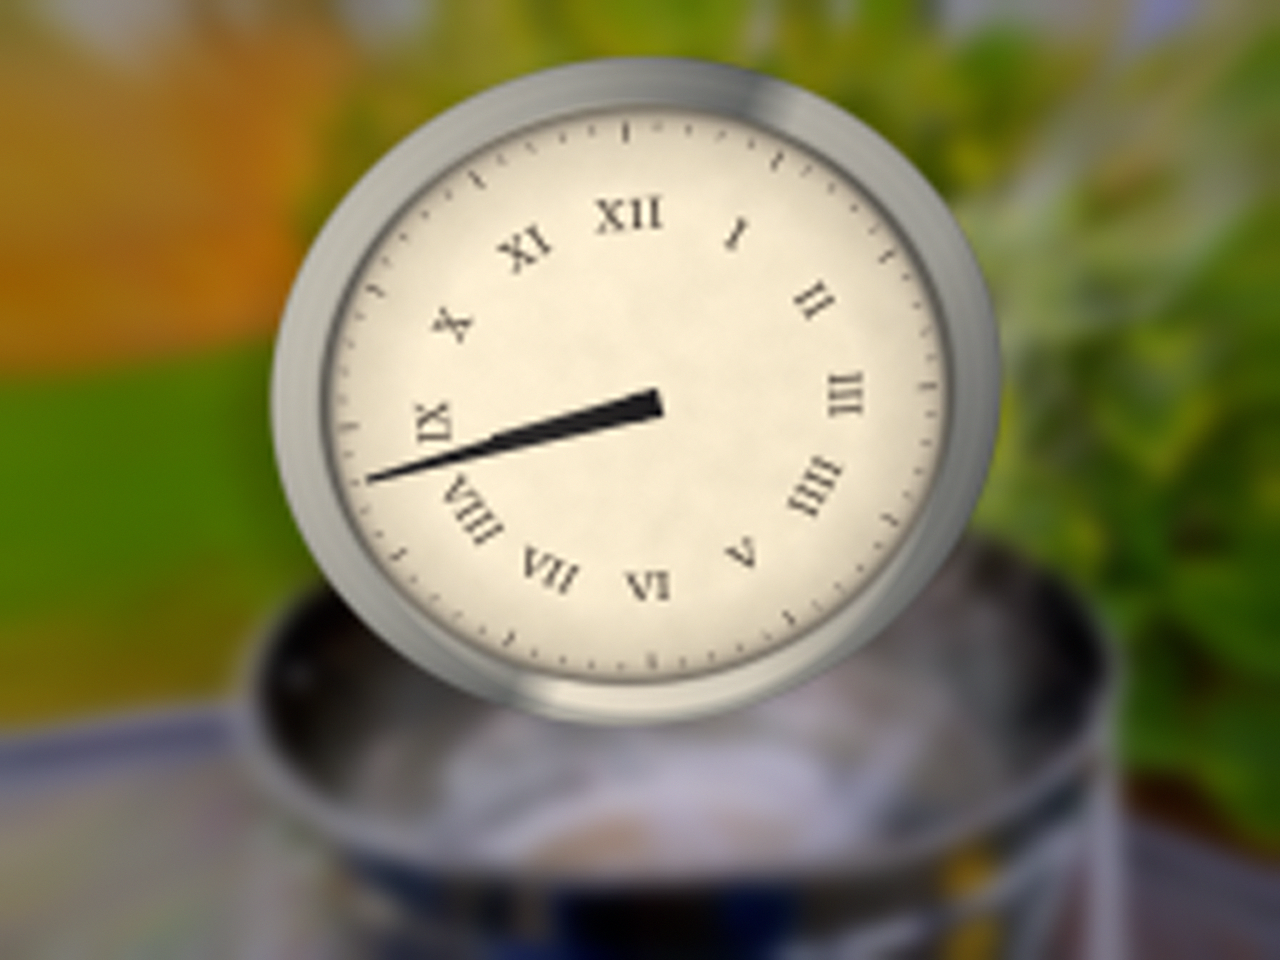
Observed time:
8:43
